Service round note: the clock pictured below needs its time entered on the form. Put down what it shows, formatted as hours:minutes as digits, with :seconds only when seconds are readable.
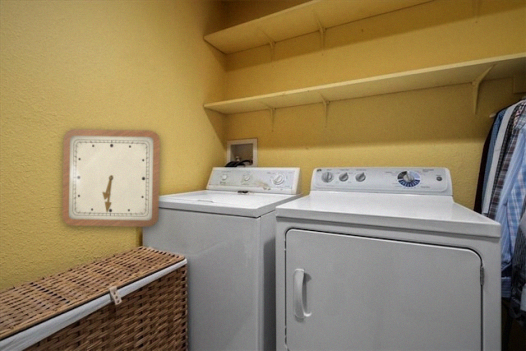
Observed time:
6:31
